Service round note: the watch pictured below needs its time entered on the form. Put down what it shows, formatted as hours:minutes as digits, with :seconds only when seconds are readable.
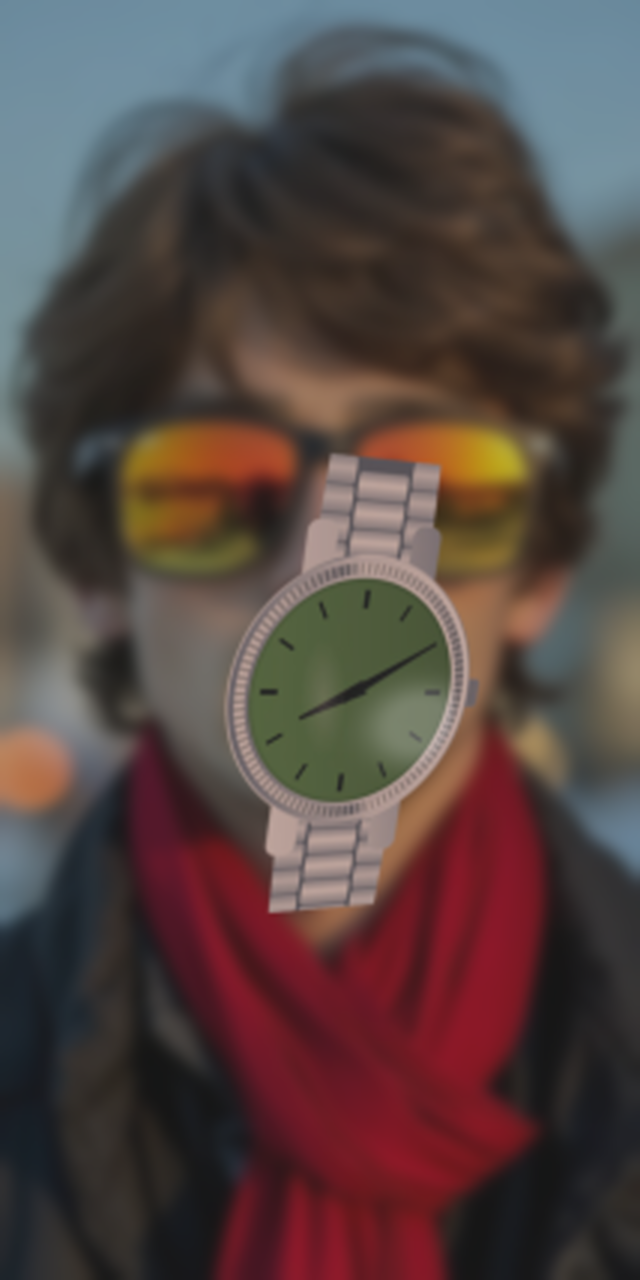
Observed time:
8:10
